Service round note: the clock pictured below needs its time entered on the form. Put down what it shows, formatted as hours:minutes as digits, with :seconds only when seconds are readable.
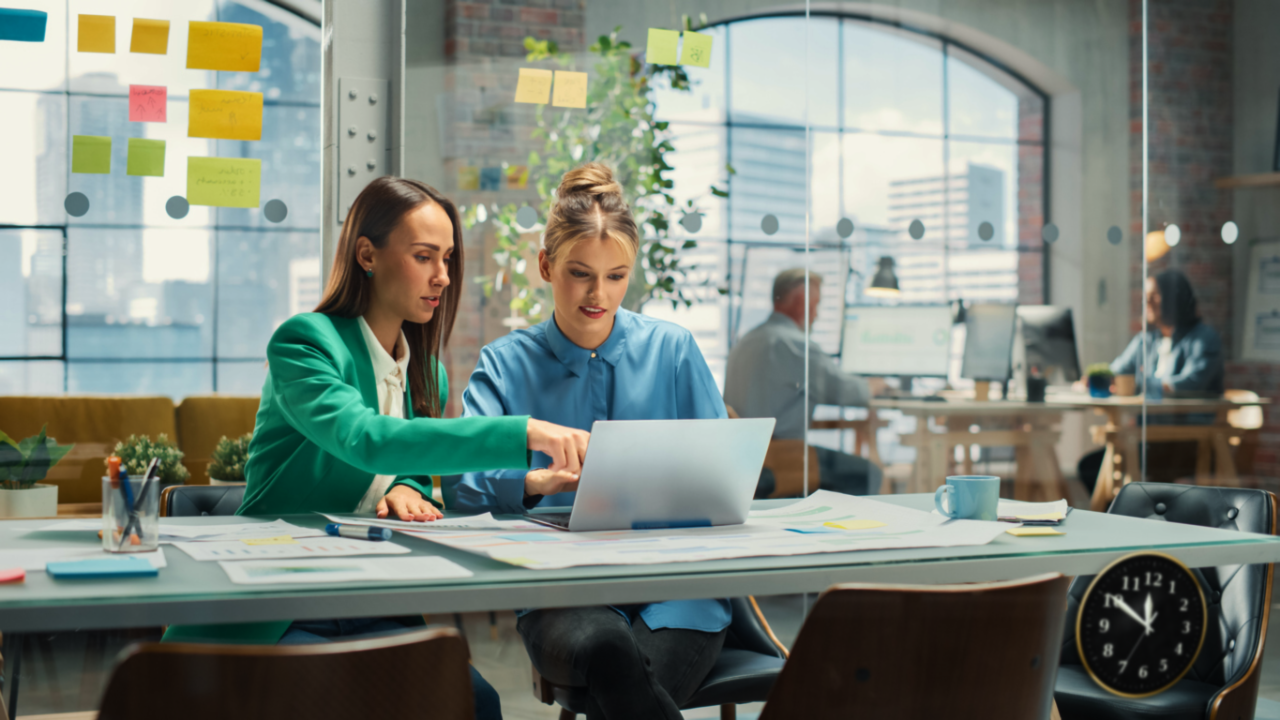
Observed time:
11:50:35
